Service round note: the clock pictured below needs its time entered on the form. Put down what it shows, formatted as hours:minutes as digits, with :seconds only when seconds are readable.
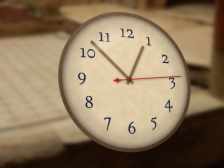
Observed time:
12:52:14
